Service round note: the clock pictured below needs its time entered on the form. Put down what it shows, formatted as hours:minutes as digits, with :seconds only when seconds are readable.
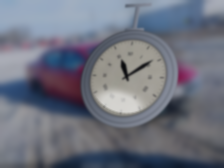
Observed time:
11:09
